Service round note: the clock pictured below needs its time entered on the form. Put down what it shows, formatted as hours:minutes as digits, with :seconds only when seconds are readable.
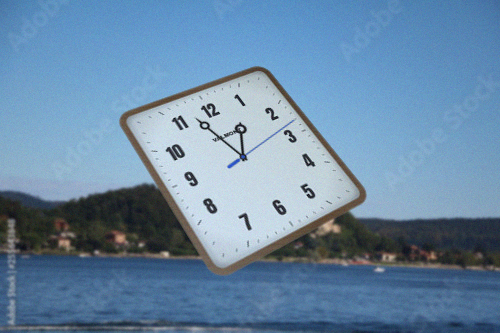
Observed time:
12:57:13
